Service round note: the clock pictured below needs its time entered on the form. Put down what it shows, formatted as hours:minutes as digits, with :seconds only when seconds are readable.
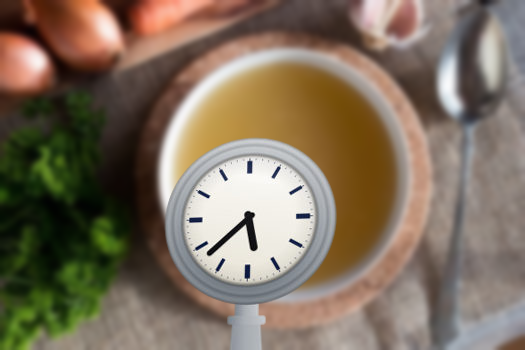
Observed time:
5:38
